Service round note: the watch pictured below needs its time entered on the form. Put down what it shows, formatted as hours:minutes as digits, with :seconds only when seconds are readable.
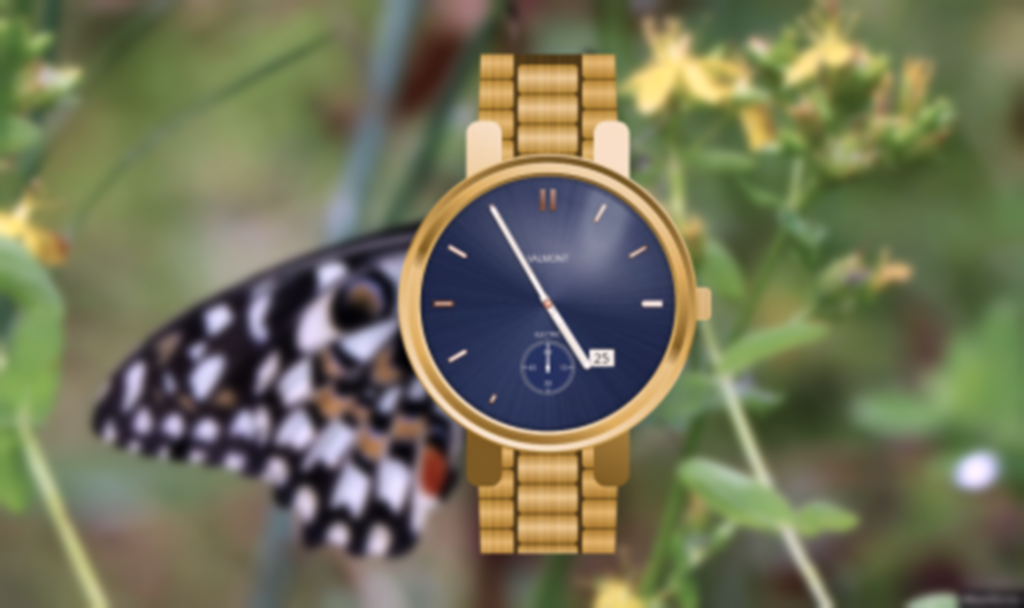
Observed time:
4:55
